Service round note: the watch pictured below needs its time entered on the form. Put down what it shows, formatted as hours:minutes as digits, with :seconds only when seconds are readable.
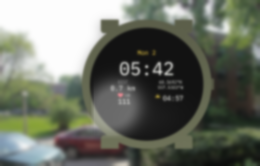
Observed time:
5:42
